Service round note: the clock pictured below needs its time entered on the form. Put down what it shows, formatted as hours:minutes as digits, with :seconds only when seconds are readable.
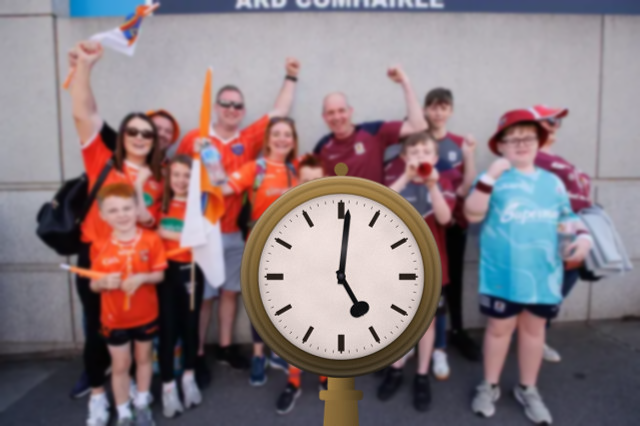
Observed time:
5:01
